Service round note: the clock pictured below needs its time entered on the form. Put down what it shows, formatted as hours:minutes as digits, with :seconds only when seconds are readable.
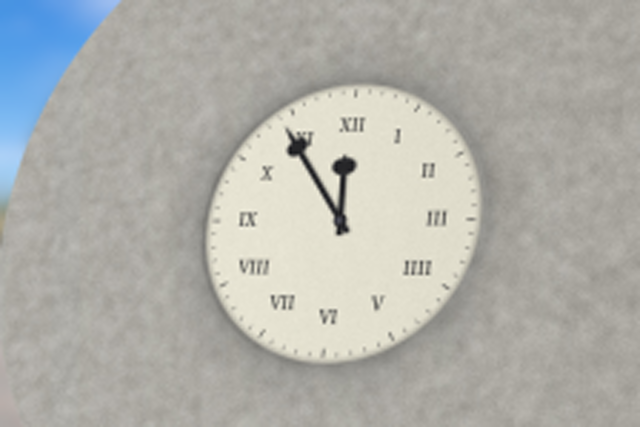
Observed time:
11:54
